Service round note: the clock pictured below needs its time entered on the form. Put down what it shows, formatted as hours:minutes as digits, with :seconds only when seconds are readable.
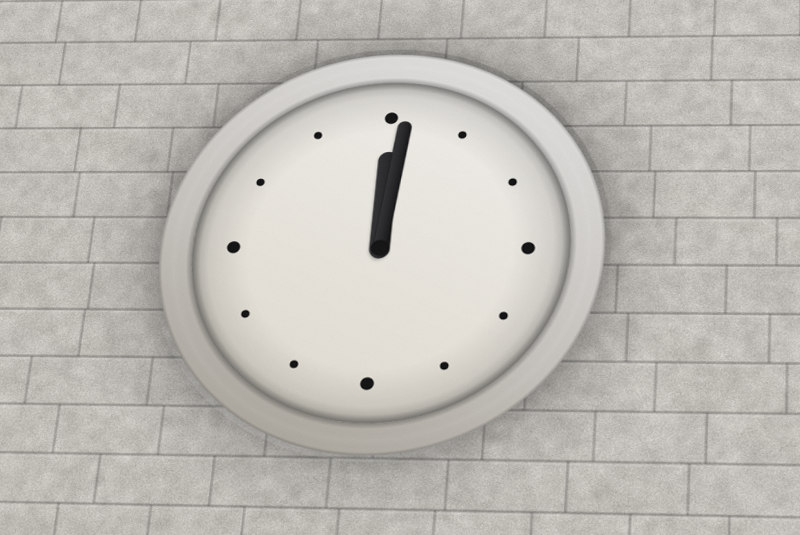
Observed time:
12:01
